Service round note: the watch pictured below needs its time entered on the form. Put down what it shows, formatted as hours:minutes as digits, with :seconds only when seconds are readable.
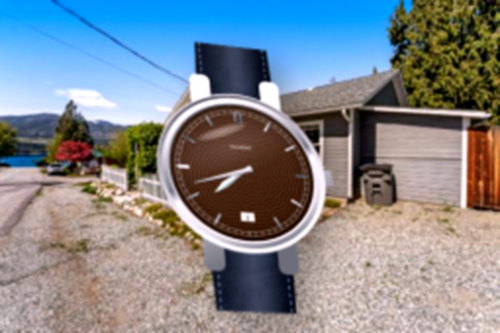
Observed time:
7:42
